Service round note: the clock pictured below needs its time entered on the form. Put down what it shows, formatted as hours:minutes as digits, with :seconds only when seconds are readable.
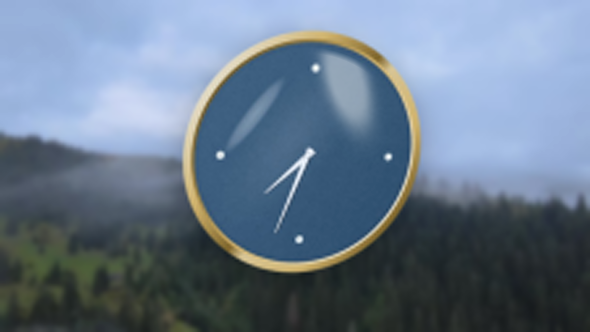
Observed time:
7:33
